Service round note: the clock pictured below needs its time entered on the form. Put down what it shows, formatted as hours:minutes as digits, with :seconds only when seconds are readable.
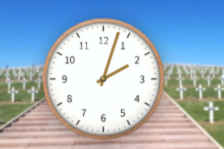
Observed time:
2:03
